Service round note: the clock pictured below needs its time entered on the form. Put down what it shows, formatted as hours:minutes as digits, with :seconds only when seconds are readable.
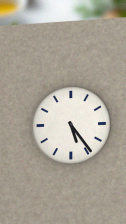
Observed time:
5:24
